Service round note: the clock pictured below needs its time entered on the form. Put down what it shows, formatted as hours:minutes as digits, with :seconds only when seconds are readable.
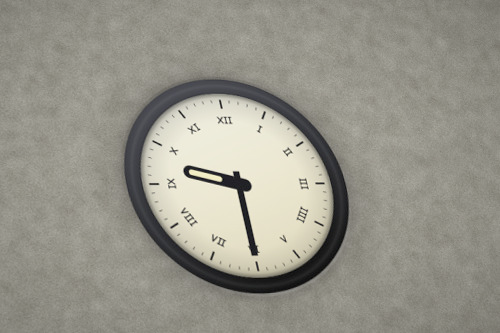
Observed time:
9:30
